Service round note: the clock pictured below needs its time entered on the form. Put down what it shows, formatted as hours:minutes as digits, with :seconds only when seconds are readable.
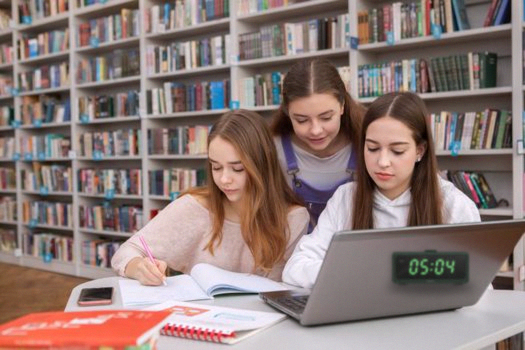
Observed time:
5:04
